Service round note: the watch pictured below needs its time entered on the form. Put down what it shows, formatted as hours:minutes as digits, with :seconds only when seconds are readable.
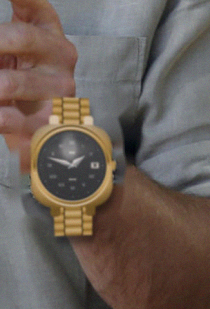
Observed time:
1:48
